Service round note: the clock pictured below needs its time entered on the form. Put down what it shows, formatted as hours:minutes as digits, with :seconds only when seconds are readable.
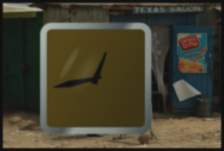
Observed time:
12:43
